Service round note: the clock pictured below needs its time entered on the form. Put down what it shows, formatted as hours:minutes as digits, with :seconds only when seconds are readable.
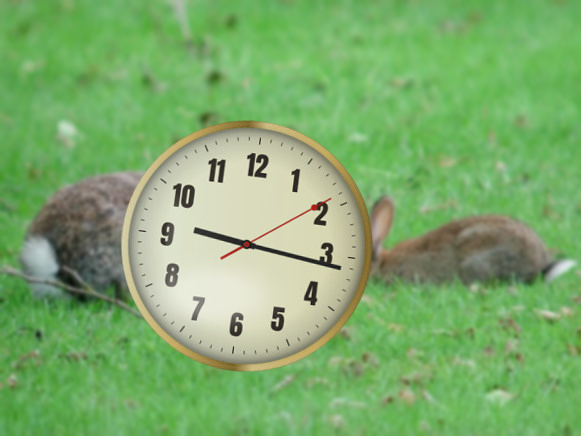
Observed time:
9:16:09
